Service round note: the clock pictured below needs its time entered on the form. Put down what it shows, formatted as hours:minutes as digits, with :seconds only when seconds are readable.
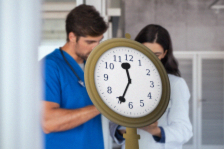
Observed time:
11:34
